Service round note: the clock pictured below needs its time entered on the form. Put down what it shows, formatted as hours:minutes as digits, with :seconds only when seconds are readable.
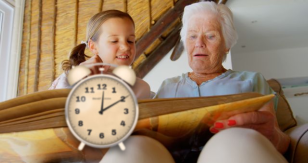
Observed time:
12:10
